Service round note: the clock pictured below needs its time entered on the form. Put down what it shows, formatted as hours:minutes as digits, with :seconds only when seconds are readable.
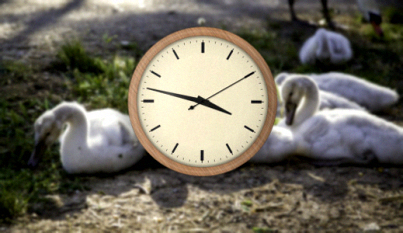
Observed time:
3:47:10
